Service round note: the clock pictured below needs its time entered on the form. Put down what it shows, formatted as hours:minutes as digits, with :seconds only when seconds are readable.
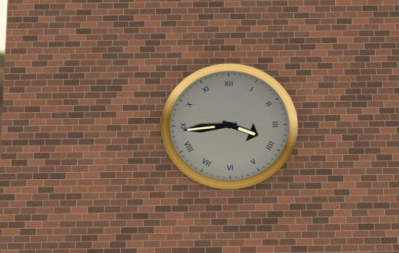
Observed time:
3:44
